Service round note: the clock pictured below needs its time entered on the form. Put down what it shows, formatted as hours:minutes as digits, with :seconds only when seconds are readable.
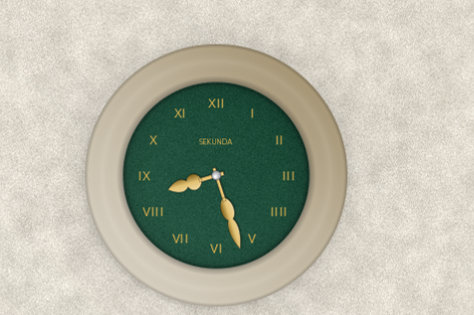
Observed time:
8:27
